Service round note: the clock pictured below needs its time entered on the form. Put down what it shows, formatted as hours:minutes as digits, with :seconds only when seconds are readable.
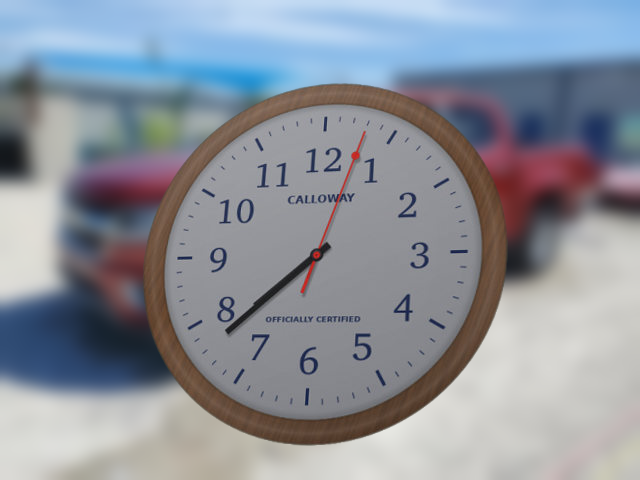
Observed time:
7:38:03
